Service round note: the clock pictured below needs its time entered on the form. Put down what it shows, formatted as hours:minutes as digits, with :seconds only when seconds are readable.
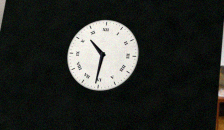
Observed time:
10:31
